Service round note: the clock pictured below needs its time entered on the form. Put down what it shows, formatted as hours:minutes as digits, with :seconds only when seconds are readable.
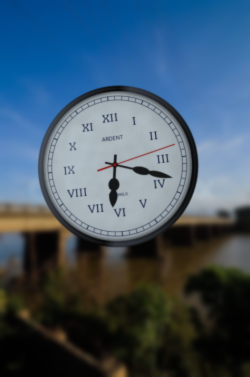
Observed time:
6:18:13
